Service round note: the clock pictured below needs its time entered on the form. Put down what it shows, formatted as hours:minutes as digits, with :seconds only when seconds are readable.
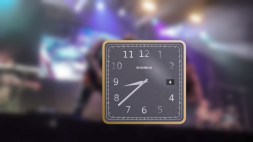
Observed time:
8:38
